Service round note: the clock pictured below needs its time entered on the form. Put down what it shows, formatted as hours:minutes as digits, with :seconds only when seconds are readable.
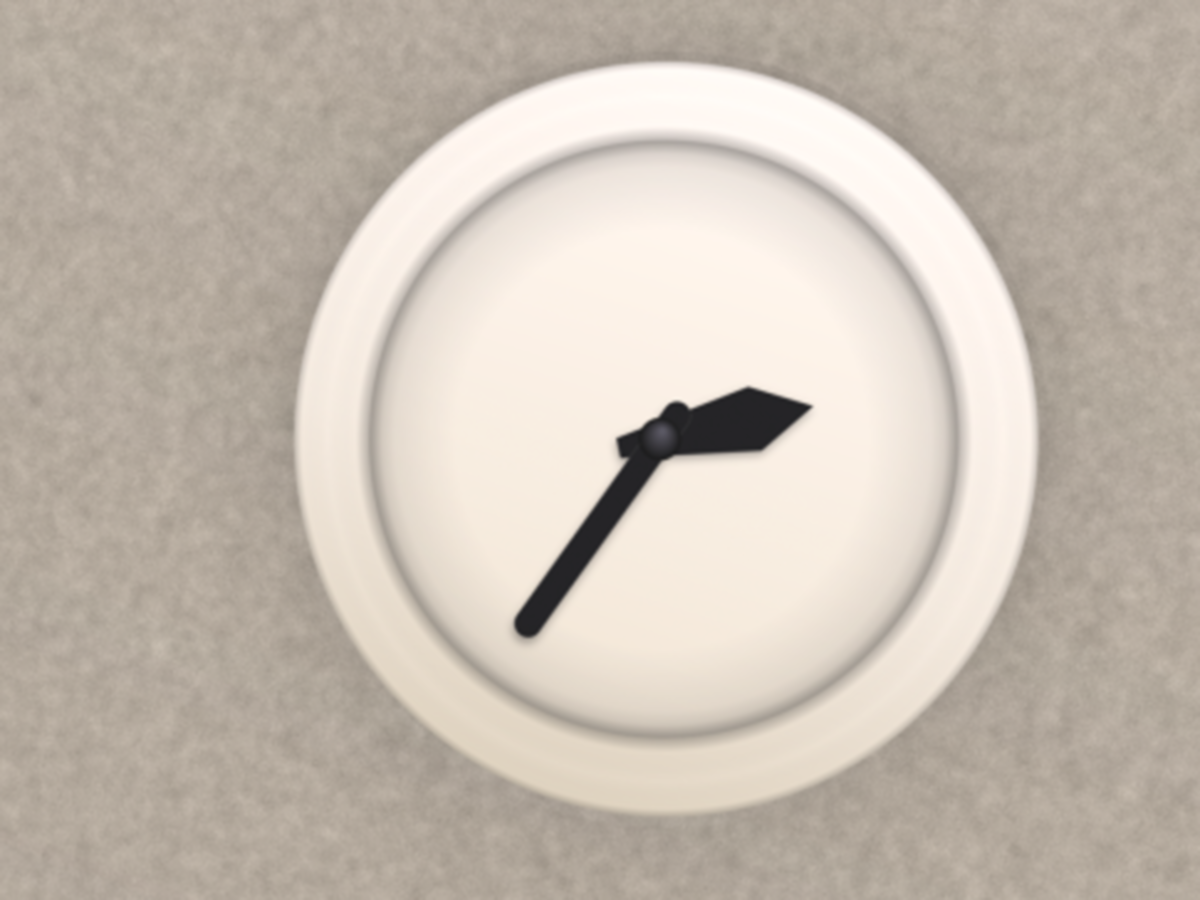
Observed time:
2:36
